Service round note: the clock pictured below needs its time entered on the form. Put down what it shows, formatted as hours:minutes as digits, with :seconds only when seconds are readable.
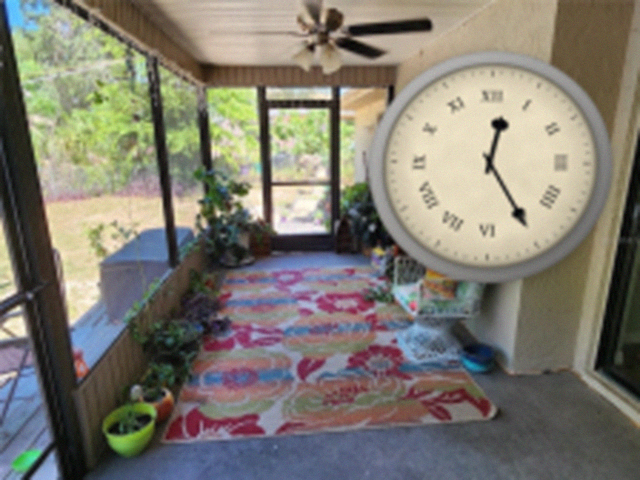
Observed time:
12:25
